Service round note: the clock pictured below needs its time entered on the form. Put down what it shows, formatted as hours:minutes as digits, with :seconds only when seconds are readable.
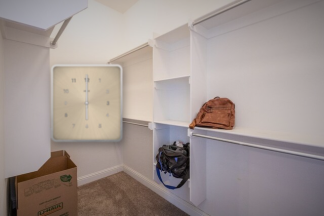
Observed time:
6:00
